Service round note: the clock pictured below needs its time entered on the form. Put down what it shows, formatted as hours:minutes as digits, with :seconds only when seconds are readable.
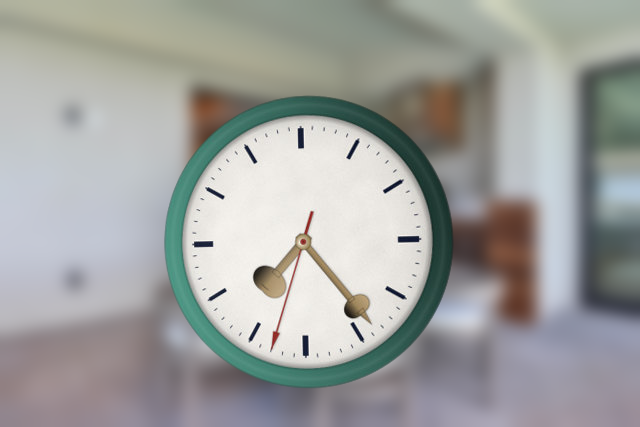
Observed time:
7:23:33
